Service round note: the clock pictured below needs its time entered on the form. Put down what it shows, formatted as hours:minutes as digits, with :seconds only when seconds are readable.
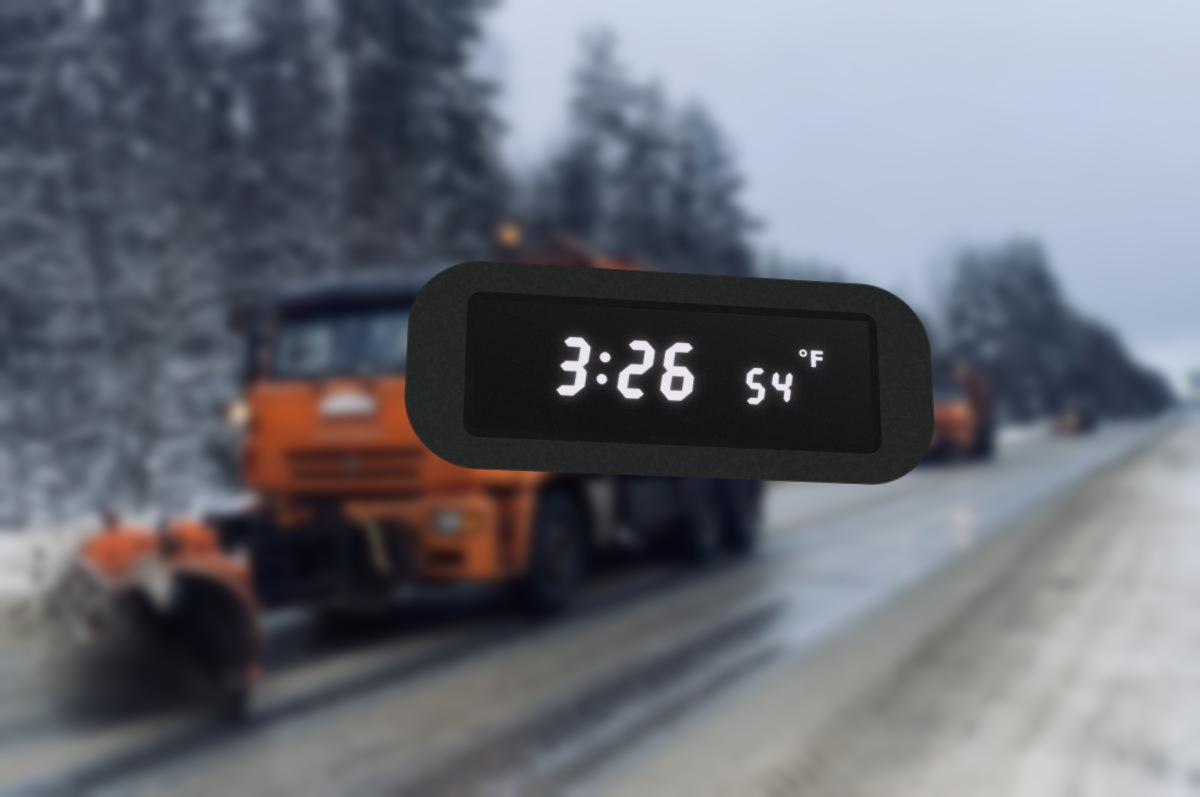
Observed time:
3:26
